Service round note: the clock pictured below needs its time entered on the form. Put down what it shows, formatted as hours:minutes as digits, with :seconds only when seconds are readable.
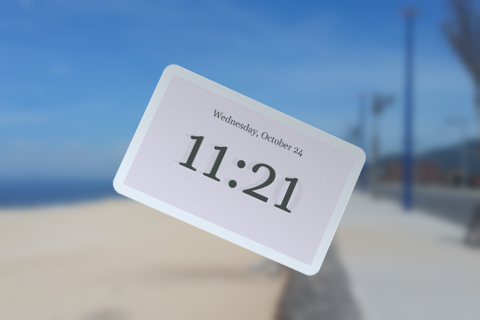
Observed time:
11:21
